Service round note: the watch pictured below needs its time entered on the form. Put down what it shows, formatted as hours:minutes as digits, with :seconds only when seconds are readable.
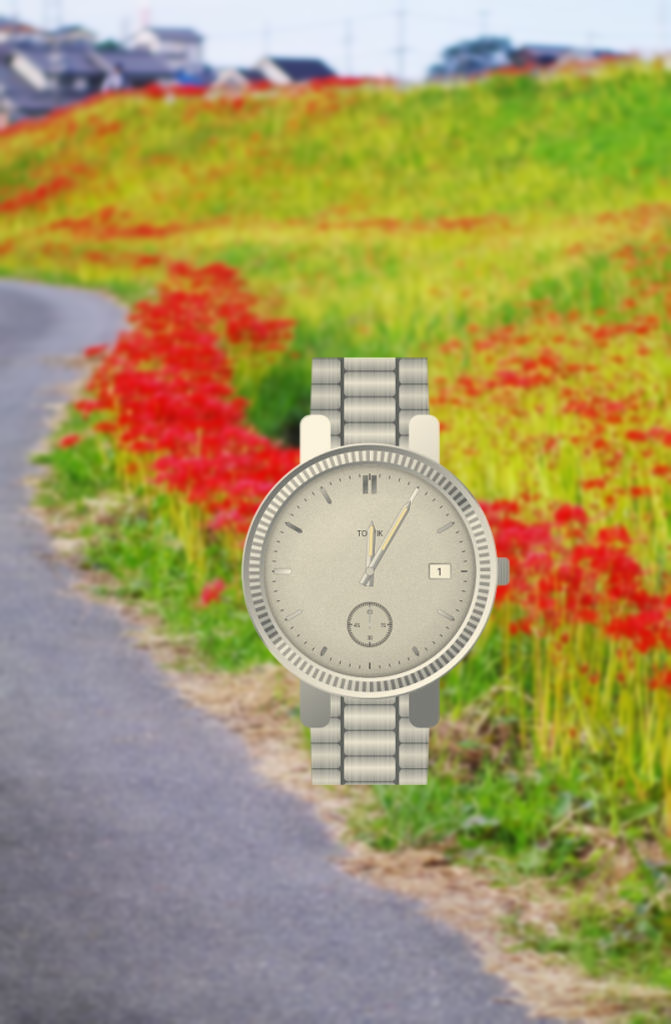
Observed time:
12:05
